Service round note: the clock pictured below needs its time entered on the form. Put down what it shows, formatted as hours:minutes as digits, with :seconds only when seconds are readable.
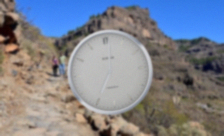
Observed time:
7:01
